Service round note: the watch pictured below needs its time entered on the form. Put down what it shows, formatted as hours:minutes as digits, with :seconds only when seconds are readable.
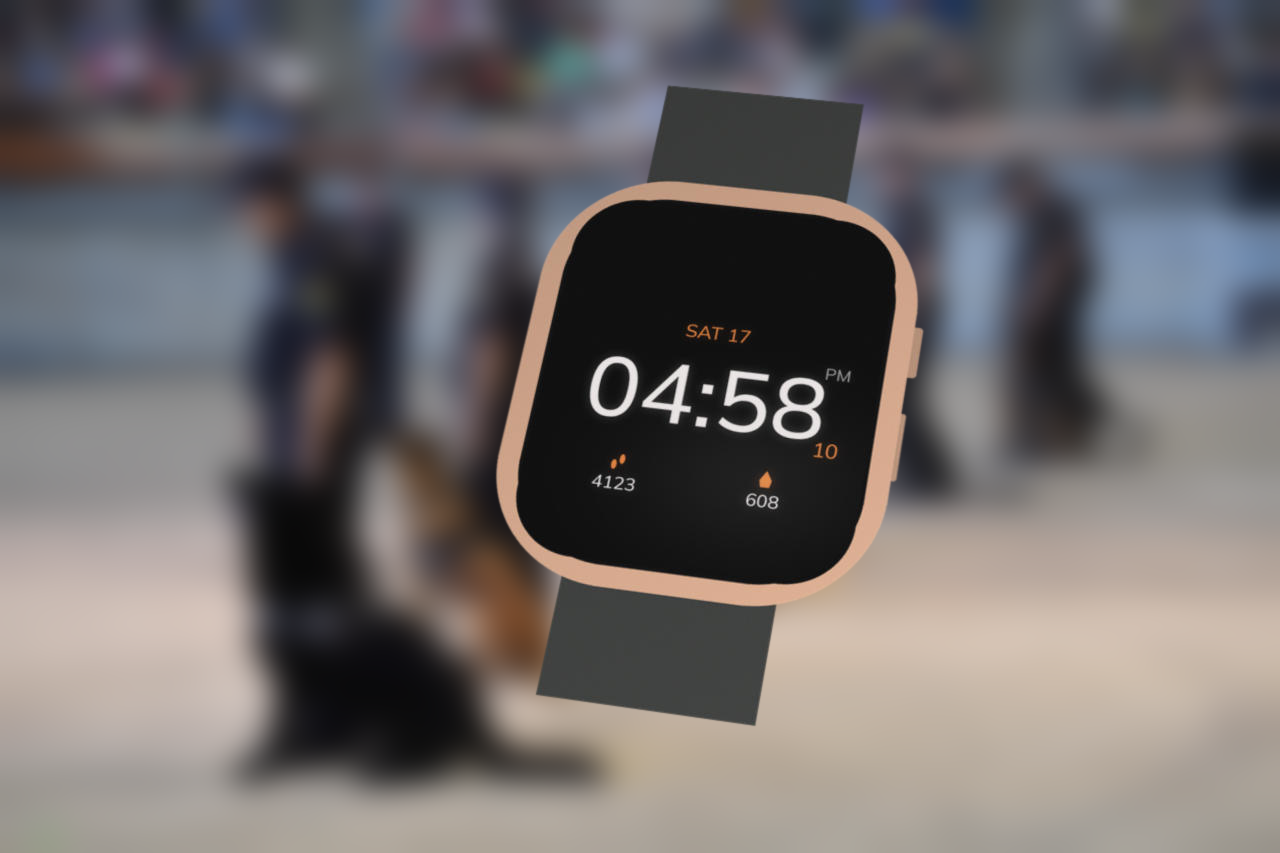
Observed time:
4:58:10
